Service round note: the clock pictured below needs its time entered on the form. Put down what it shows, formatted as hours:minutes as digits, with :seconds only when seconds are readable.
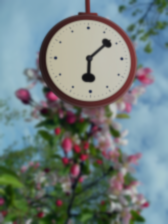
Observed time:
6:08
